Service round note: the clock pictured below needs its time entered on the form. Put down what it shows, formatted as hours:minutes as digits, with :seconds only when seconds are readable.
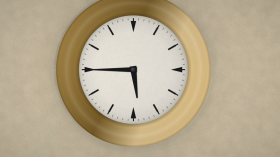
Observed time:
5:45
